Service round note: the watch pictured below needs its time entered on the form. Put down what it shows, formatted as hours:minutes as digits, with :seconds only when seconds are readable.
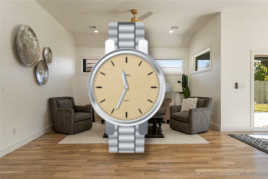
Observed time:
11:34
